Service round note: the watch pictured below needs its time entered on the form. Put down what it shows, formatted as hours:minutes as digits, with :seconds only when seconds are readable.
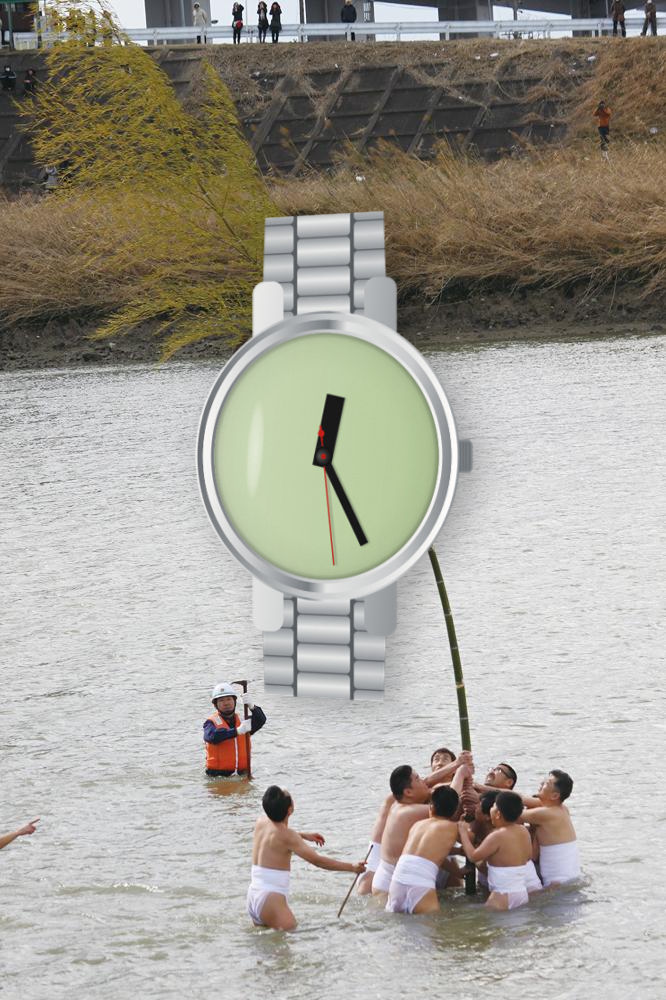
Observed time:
12:25:29
